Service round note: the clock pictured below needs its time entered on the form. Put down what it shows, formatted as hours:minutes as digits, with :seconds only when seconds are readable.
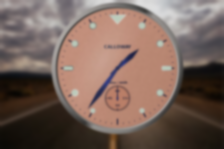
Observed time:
1:36
